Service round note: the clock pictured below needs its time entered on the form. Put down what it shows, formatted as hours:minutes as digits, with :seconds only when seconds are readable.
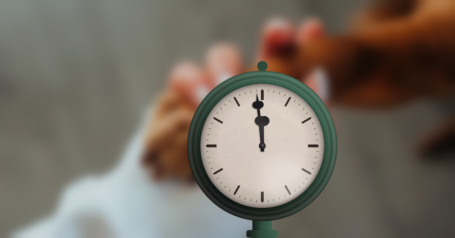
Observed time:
11:59
